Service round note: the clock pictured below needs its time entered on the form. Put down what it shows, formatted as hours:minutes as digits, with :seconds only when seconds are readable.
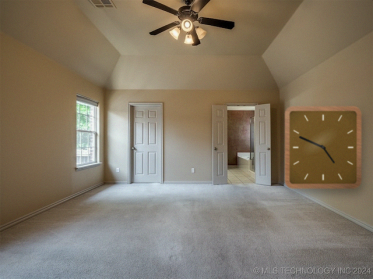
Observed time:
4:49
